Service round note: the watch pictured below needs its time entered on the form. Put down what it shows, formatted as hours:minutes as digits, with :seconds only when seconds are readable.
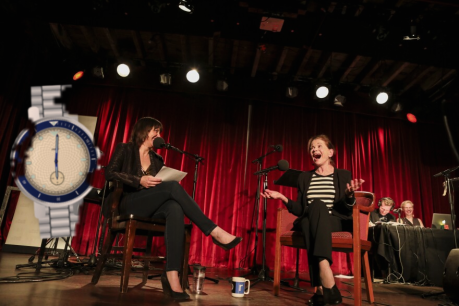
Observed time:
6:01
